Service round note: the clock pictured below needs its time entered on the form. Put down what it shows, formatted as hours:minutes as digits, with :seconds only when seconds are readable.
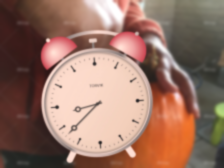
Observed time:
8:38
